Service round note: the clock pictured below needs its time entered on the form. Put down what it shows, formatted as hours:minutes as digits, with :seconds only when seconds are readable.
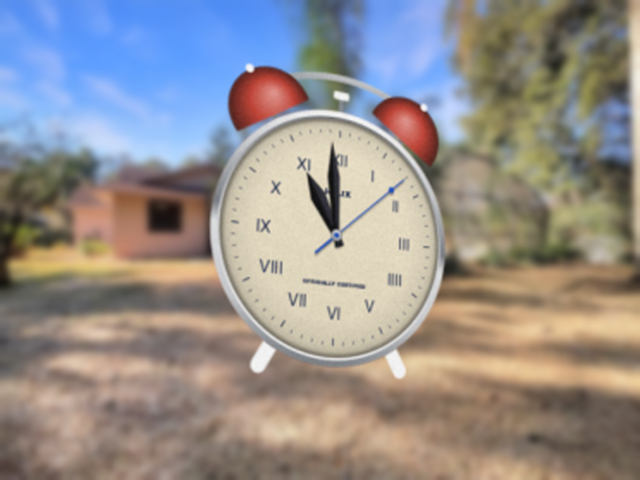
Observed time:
10:59:08
